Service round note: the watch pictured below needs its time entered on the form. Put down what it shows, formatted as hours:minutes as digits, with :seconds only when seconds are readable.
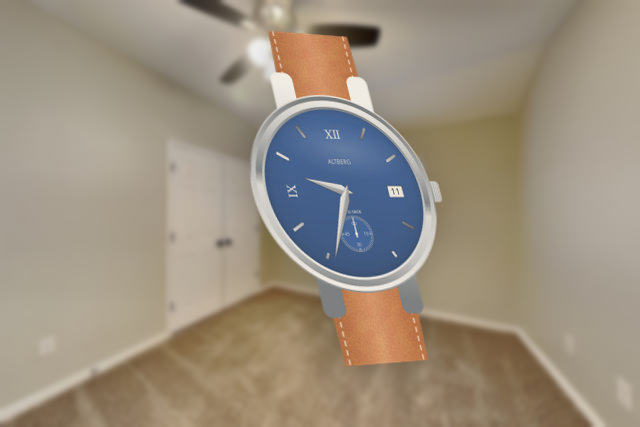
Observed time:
9:34
